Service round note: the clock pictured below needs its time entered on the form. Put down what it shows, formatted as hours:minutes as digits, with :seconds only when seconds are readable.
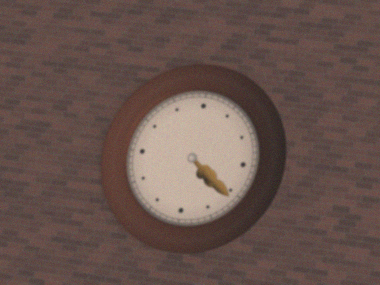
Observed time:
4:21
